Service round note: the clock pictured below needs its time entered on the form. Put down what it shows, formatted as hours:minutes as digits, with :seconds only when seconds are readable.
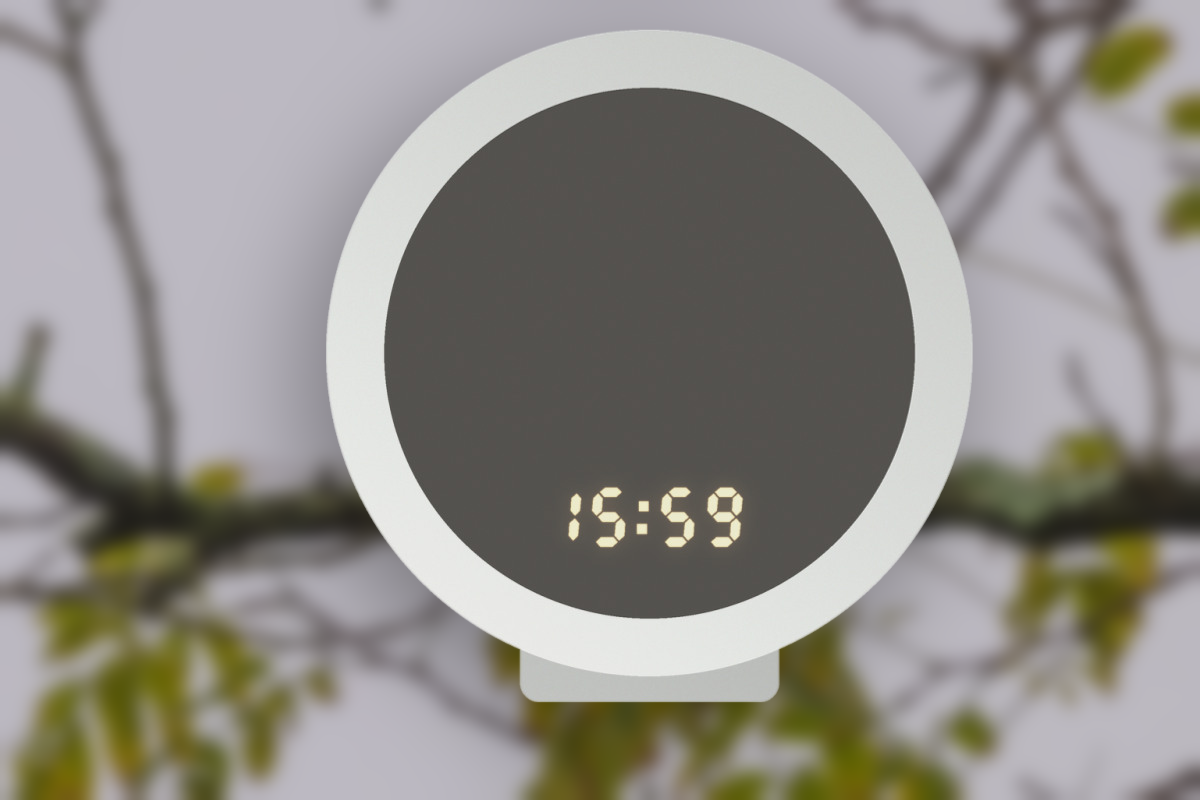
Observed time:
15:59
